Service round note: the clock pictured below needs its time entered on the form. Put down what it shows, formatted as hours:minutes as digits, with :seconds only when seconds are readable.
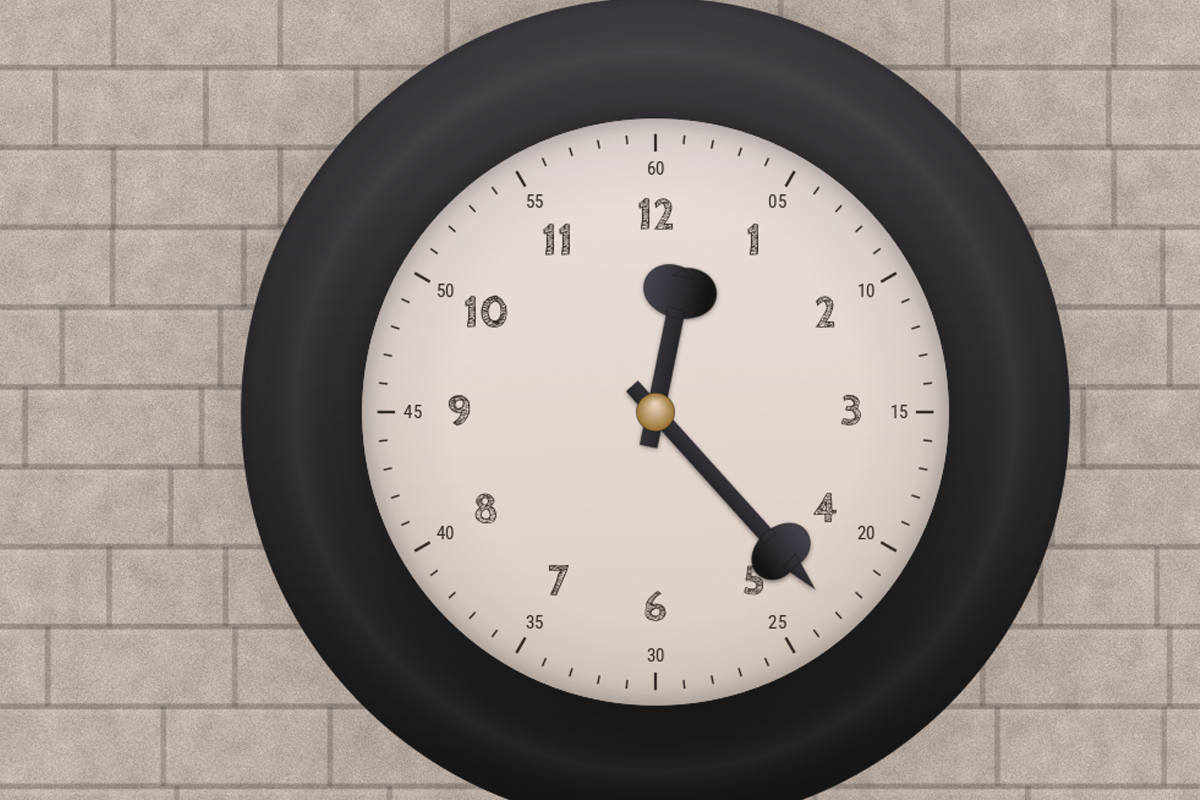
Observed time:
12:23
